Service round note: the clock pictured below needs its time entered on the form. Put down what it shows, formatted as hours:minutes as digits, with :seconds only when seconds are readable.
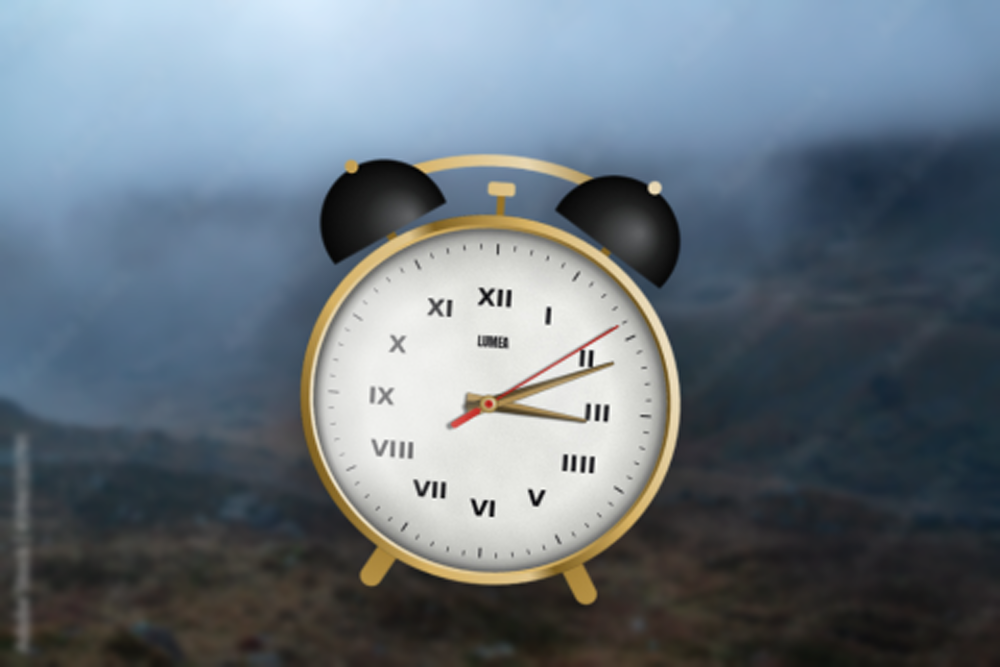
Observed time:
3:11:09
